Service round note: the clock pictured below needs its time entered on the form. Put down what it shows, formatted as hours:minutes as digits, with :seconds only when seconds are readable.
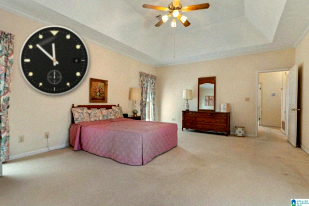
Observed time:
11:52
